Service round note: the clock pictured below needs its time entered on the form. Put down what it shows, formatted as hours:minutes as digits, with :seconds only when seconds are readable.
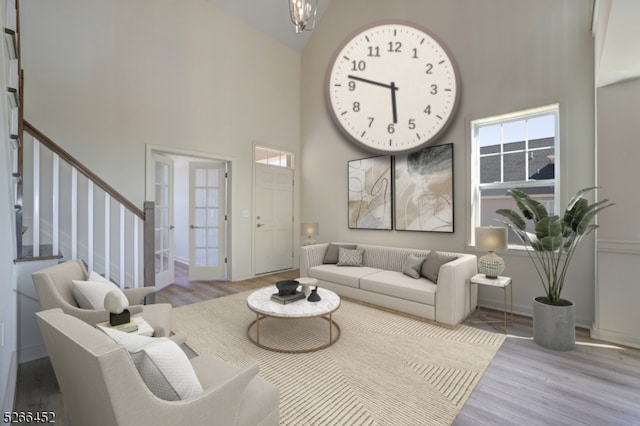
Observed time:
5:47
